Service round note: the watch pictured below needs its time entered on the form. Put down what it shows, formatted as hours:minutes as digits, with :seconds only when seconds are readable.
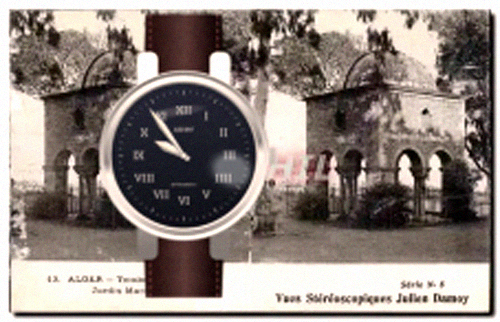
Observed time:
9:54
